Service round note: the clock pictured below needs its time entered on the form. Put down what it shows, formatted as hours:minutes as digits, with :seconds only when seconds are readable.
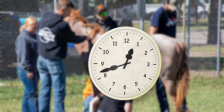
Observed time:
12:42
